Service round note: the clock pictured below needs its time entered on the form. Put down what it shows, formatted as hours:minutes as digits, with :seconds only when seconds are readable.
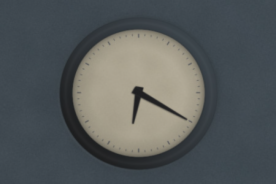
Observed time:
6:20
